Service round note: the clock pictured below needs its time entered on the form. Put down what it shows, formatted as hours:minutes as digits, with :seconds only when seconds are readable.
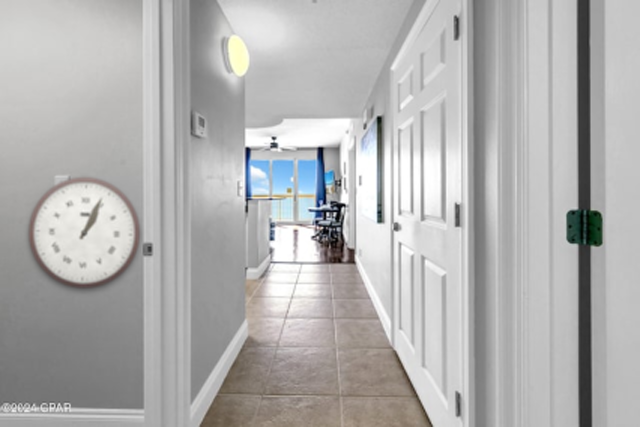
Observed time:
1:04
